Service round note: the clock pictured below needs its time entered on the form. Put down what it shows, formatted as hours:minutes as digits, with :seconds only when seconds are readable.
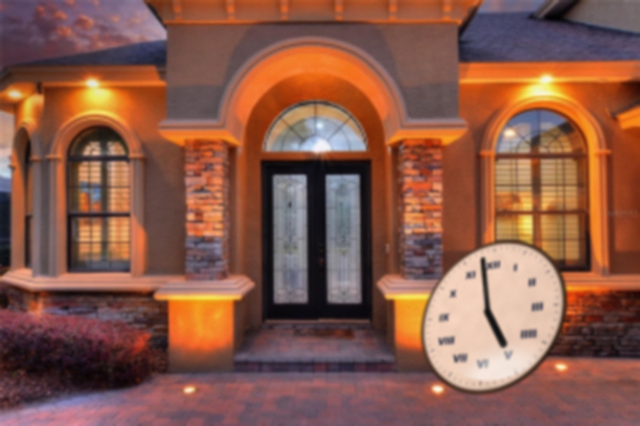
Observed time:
4:58
